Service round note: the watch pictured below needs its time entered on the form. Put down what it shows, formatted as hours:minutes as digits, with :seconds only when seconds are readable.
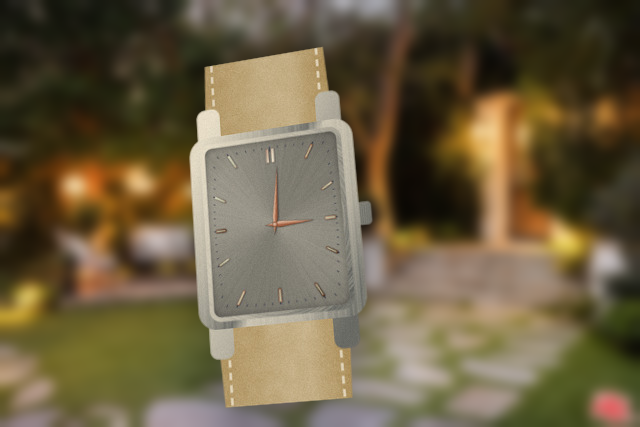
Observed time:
3:01
